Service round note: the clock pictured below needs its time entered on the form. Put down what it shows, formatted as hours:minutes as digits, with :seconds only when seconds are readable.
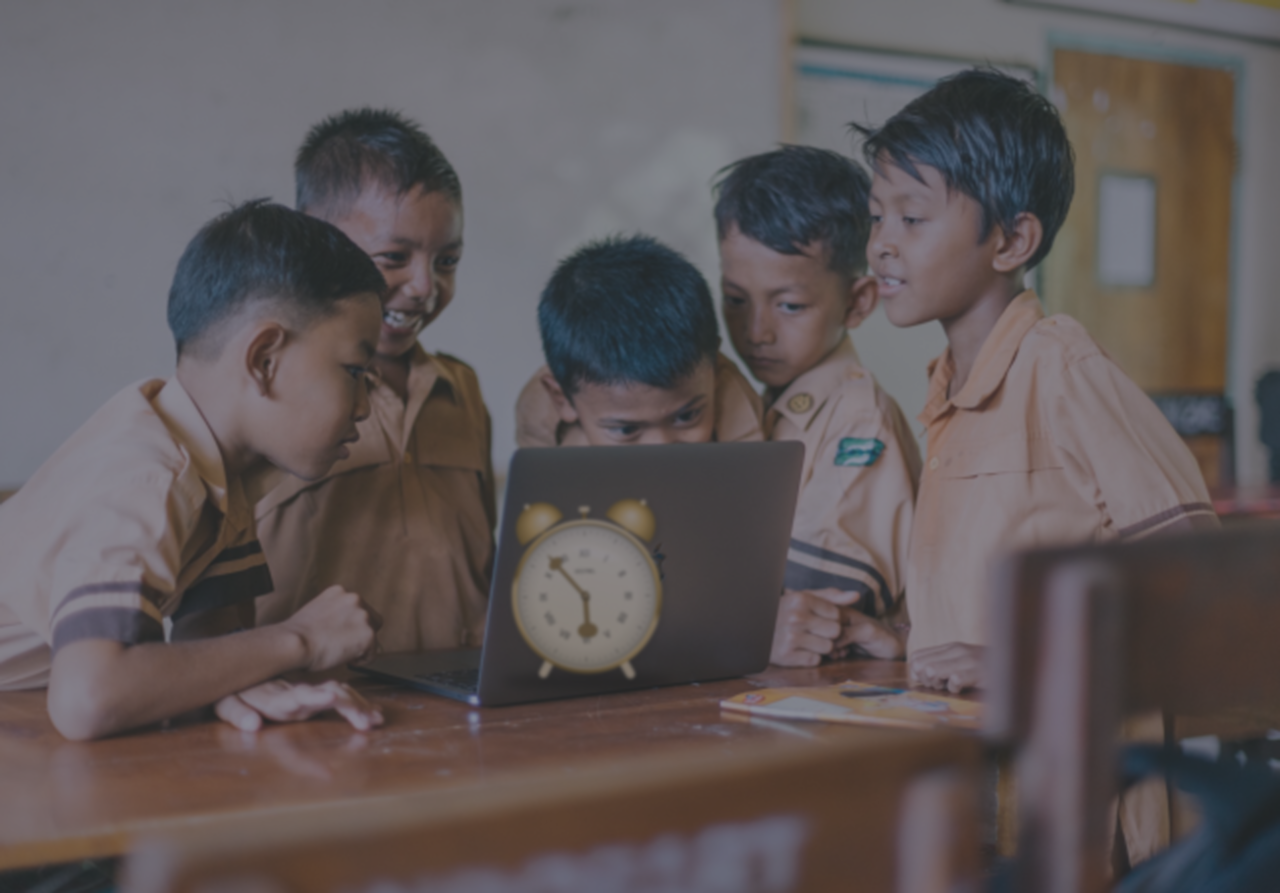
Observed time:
5:53
